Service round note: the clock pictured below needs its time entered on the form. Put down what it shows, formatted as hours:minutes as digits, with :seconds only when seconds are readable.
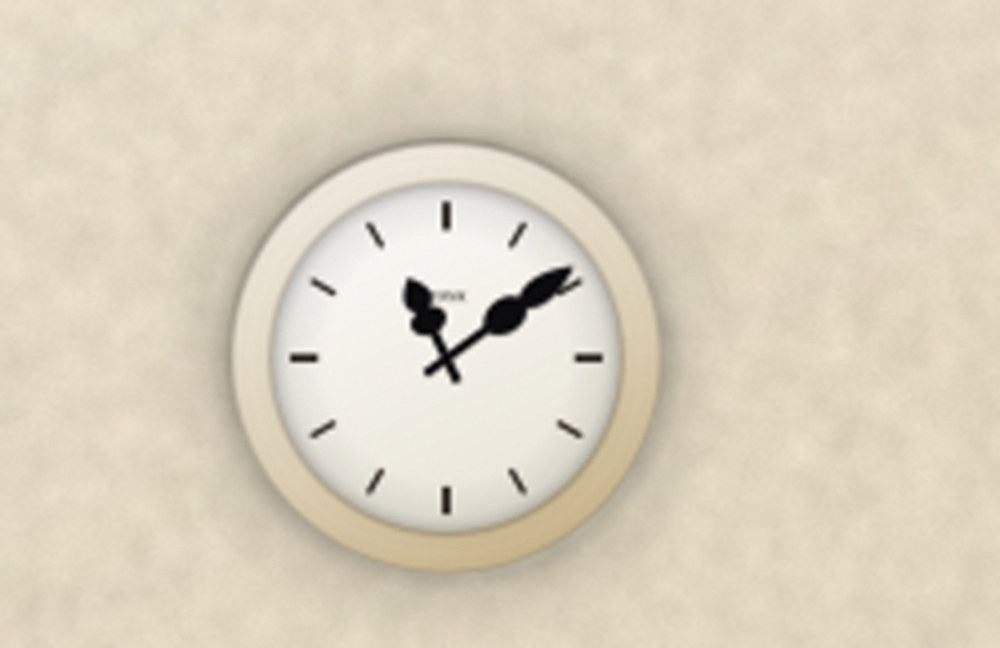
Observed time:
11:09
